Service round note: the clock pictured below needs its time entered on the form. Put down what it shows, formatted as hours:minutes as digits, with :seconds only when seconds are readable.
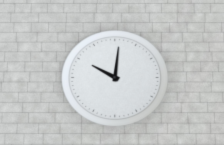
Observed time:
10:01
